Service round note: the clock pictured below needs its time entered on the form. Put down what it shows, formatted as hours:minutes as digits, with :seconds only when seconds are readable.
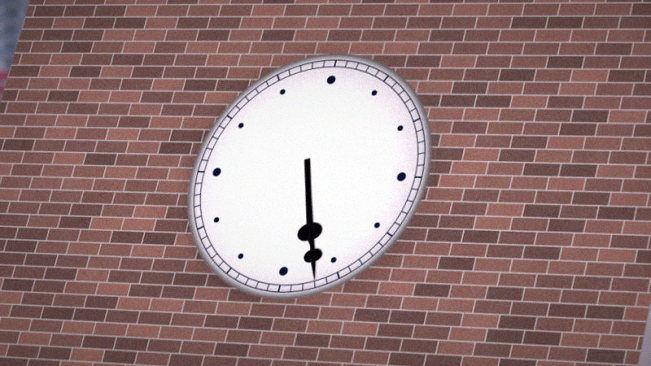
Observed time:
5:27
